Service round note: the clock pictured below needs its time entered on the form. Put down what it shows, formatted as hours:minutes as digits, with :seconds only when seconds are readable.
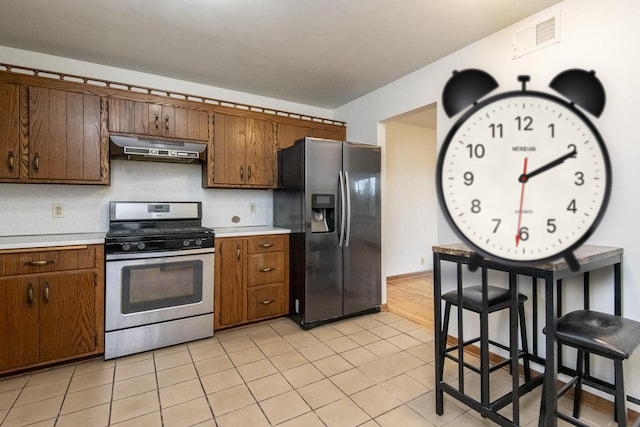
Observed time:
2:10:31
